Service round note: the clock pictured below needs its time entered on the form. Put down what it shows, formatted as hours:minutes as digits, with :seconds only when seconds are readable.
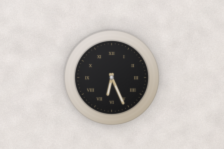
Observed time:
6:26
